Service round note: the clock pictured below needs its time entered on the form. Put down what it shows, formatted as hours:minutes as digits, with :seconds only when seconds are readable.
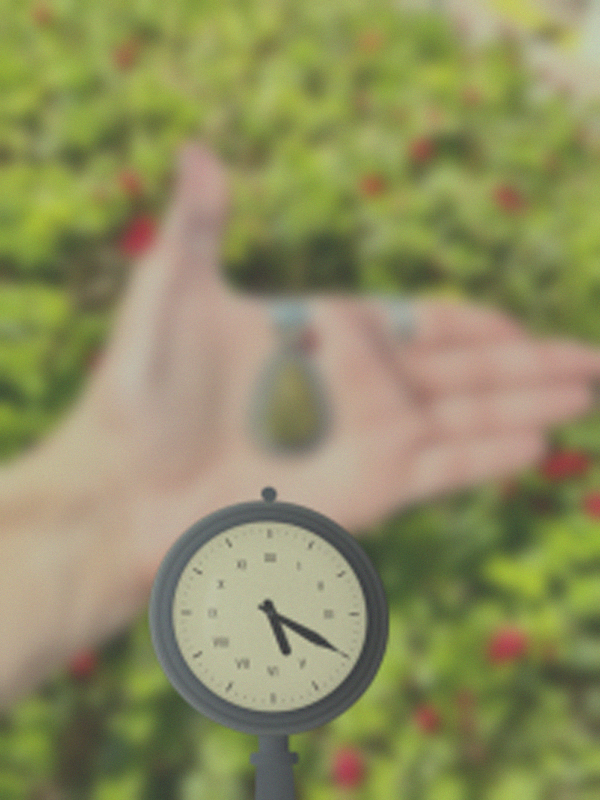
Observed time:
5:20
